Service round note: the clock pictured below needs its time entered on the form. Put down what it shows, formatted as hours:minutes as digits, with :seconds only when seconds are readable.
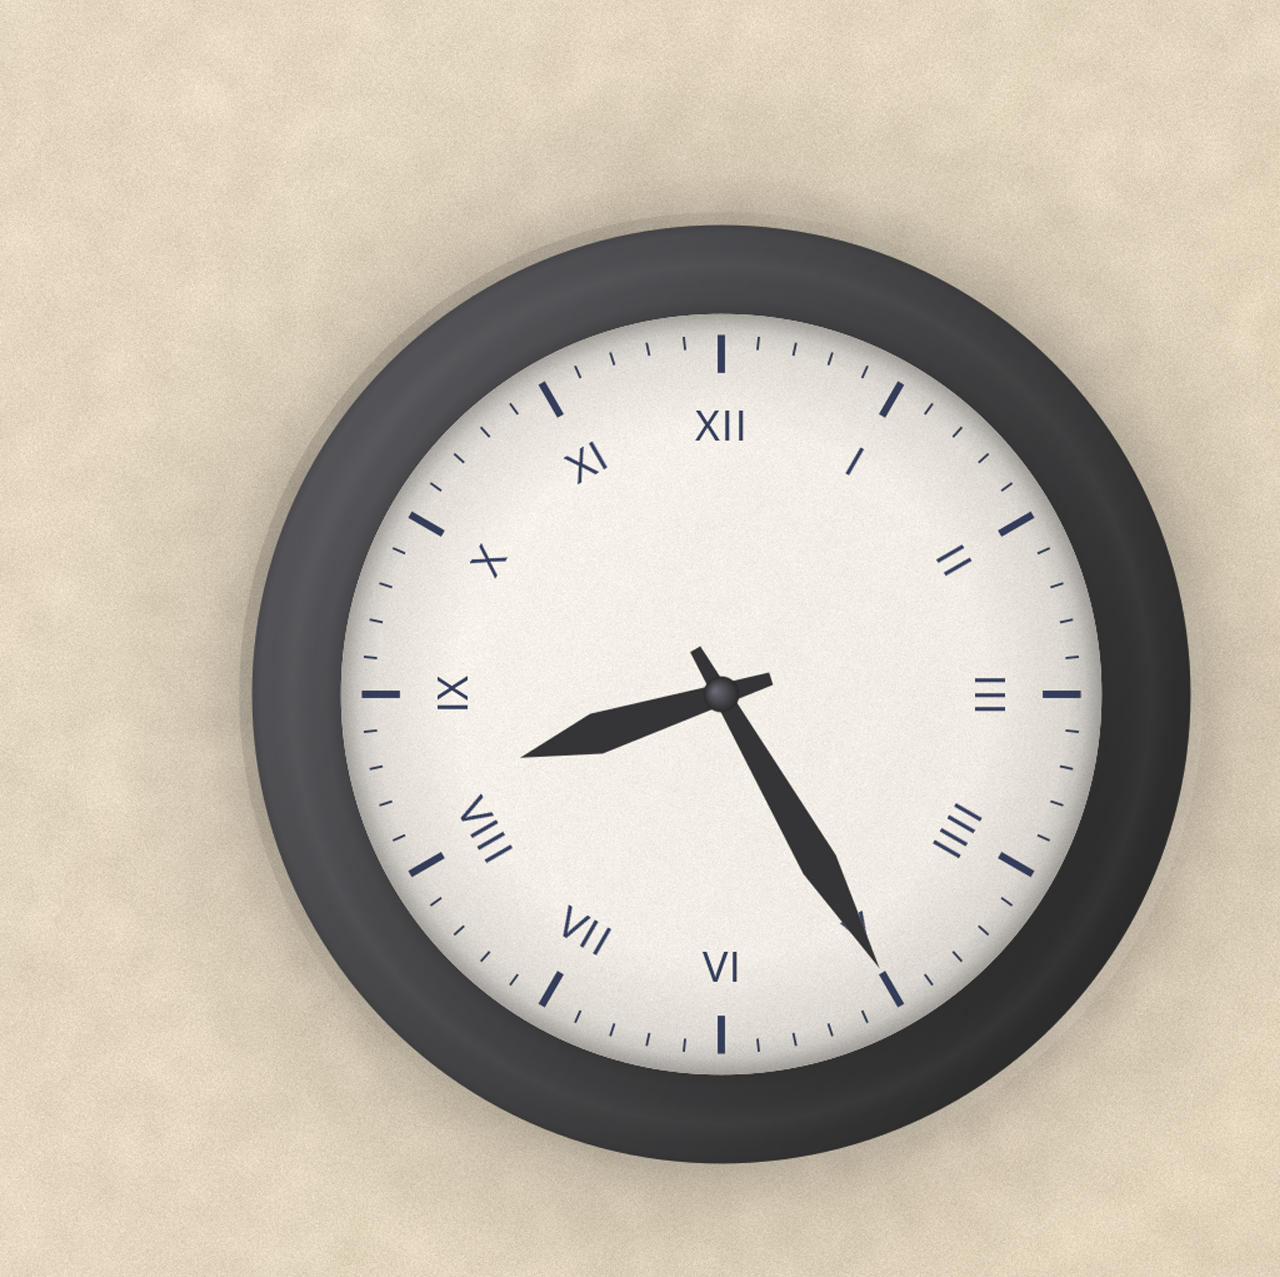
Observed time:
8:25
